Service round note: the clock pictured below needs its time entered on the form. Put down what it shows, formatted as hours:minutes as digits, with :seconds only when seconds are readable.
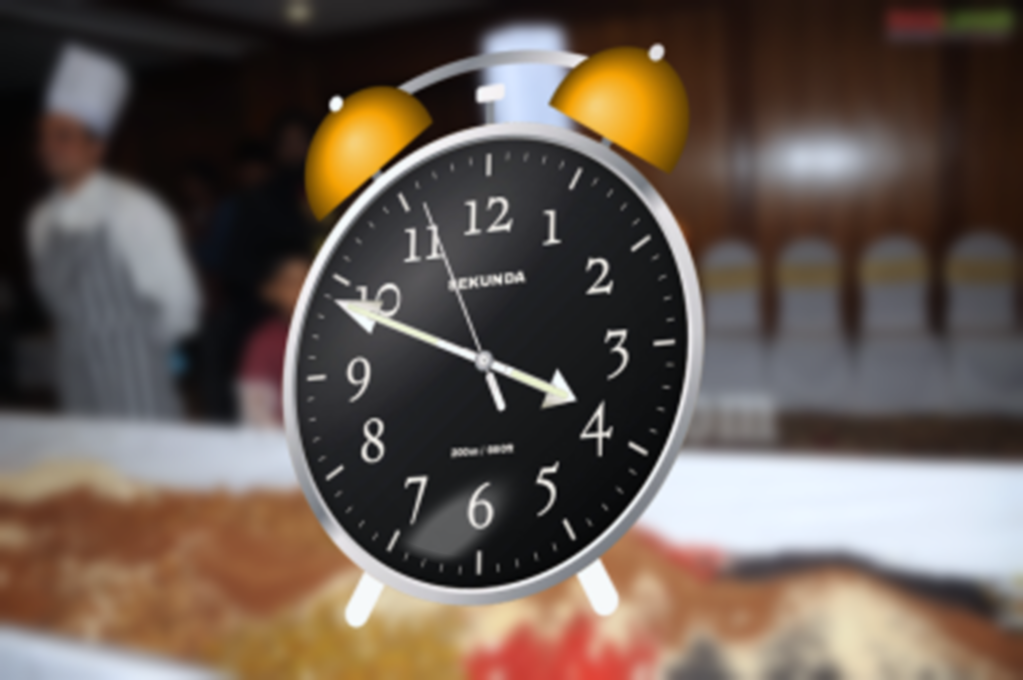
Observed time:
3:48:56
